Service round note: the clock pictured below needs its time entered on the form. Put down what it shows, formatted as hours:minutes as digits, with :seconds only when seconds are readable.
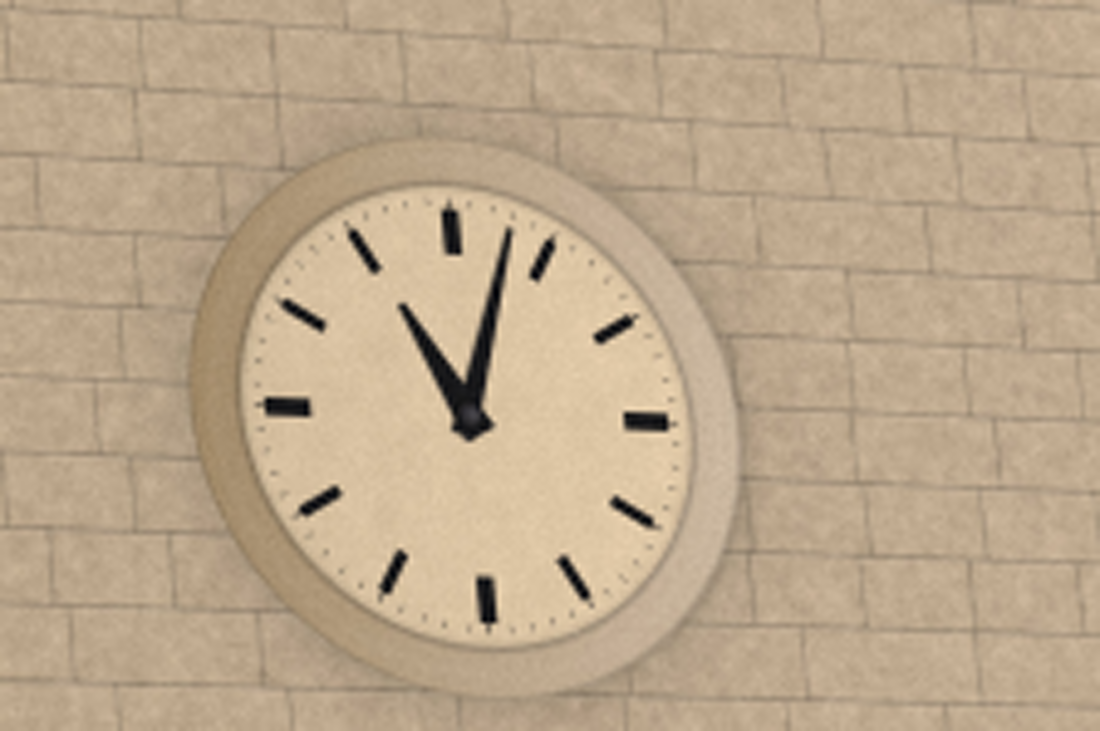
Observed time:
11:03
